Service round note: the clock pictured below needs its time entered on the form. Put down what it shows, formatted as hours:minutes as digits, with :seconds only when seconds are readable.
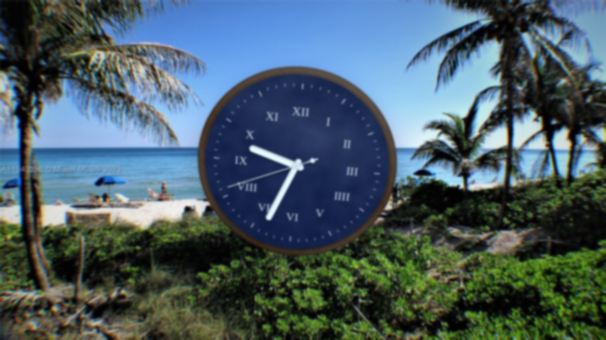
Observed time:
9:33:41
